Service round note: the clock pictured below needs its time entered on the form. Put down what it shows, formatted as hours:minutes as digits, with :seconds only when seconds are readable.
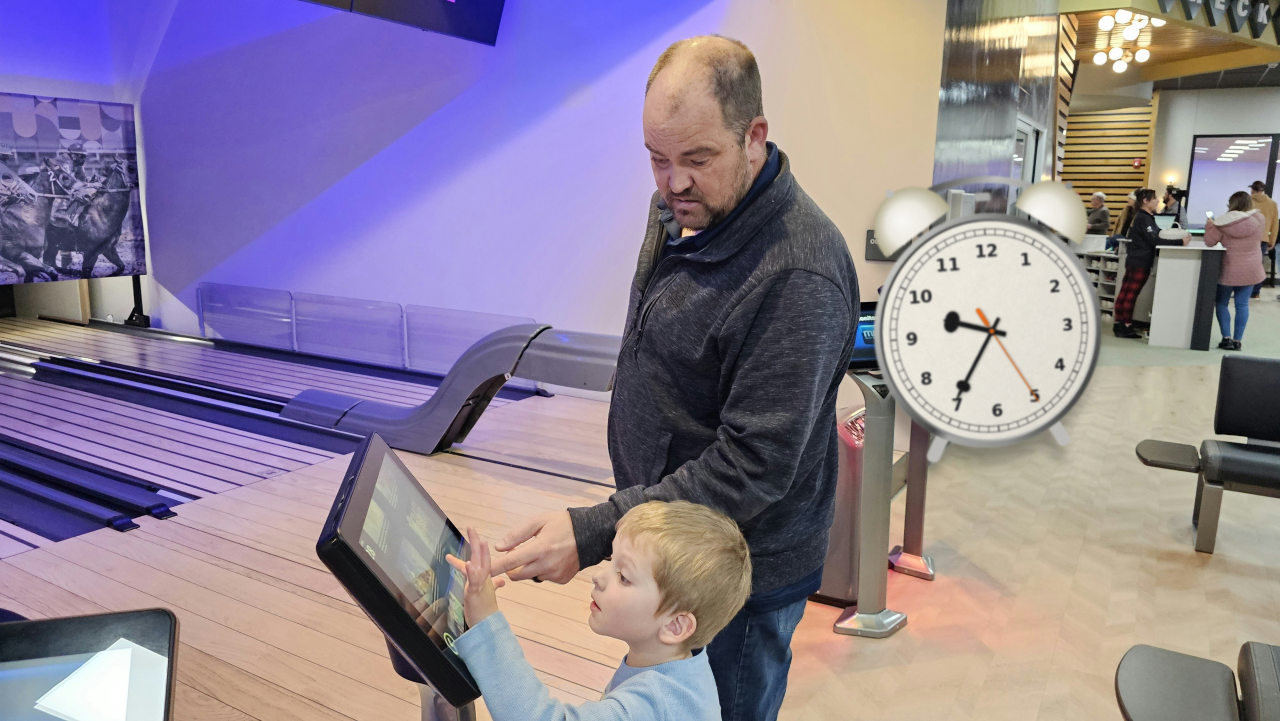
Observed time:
9:35:25
